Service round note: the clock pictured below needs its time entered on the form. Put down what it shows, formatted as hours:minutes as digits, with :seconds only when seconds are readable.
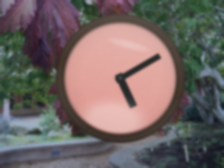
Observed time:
5:10
